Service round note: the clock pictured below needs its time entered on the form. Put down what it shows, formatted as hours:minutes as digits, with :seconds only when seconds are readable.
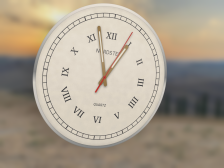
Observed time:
12:57:04
